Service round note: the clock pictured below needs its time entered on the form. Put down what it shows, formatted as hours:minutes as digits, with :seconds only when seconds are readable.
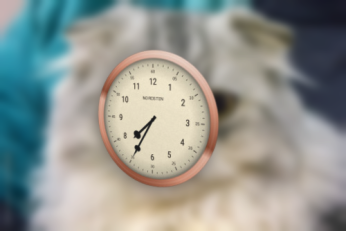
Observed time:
7:35
